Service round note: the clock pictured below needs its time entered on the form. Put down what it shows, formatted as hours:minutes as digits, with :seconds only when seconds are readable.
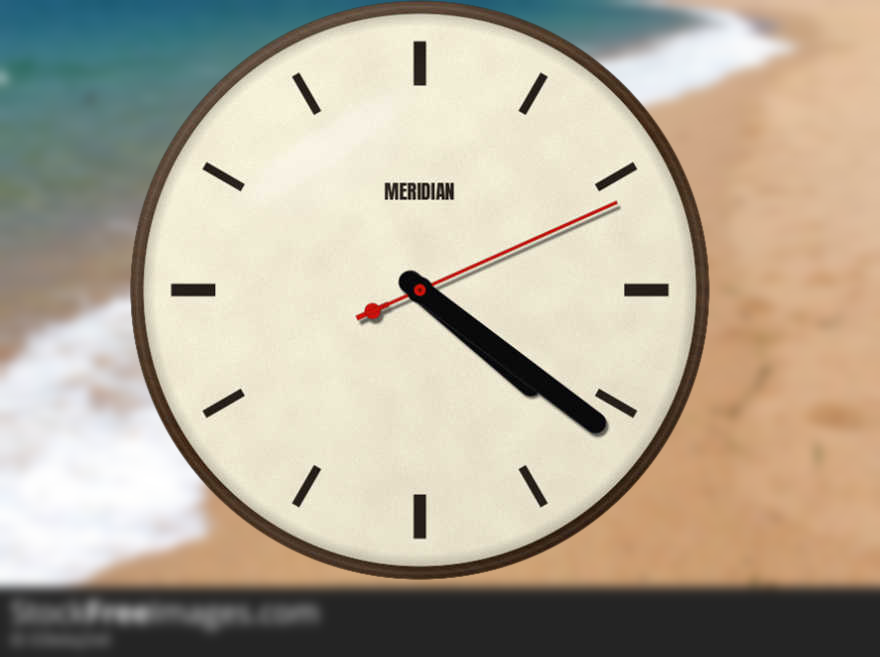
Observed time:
4:21:11
